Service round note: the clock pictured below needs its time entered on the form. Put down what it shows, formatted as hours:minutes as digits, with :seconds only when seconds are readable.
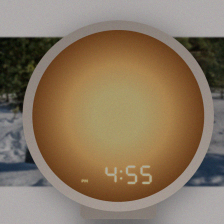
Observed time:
4:55
